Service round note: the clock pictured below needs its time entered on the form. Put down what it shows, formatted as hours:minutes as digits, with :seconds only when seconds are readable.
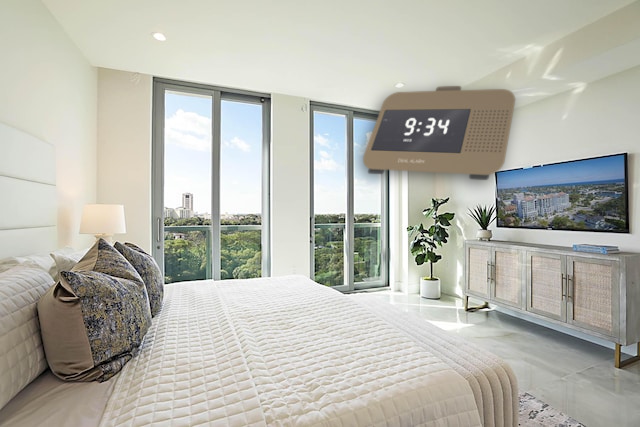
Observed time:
9:34
